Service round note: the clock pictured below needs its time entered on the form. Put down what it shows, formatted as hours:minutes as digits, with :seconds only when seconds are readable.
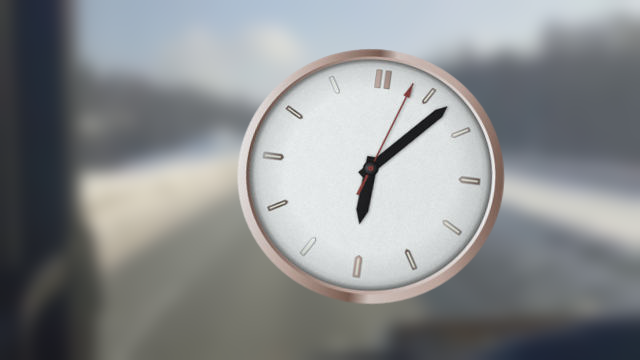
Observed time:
6:07:03
